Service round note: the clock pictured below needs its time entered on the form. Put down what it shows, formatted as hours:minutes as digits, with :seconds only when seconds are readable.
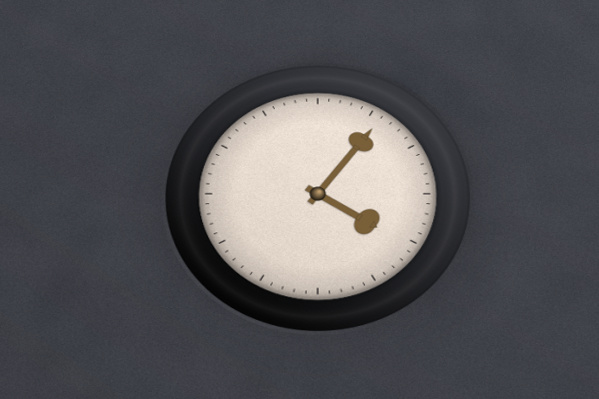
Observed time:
4:06
